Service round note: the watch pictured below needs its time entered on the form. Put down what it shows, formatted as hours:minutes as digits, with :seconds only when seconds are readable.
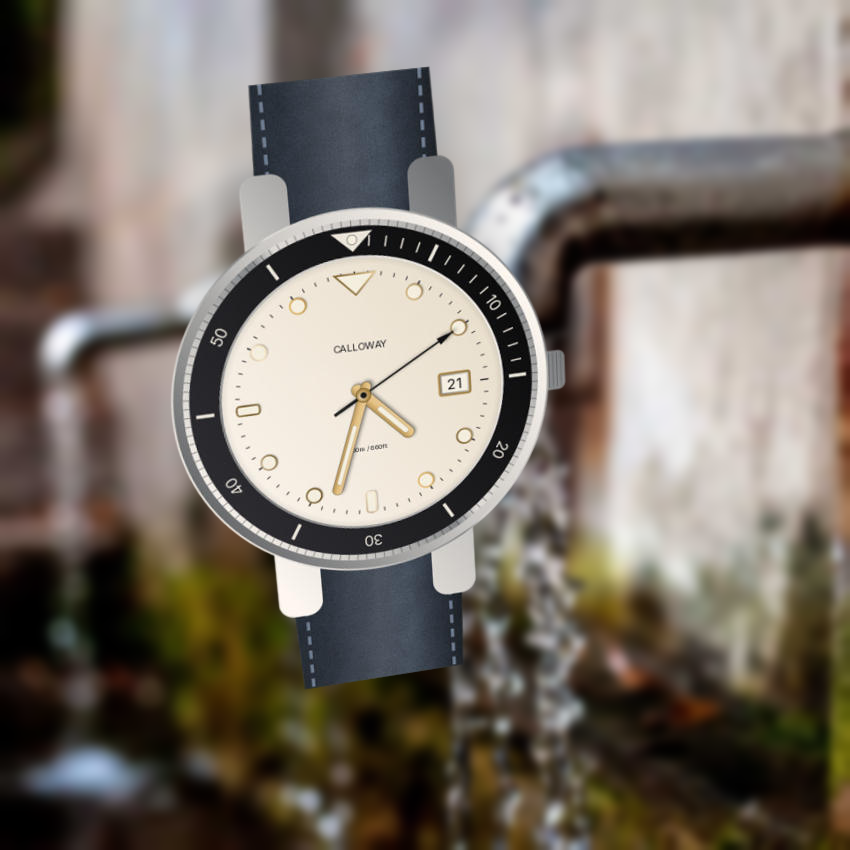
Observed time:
4:33:10
